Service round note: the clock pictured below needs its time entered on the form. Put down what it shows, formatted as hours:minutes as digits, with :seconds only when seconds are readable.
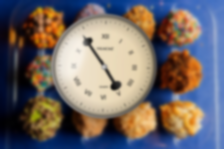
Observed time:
4:54
